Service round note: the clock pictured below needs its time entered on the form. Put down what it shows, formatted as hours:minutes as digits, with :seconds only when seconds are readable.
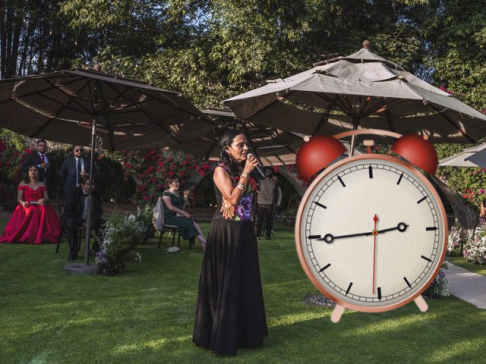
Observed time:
2:44:31
